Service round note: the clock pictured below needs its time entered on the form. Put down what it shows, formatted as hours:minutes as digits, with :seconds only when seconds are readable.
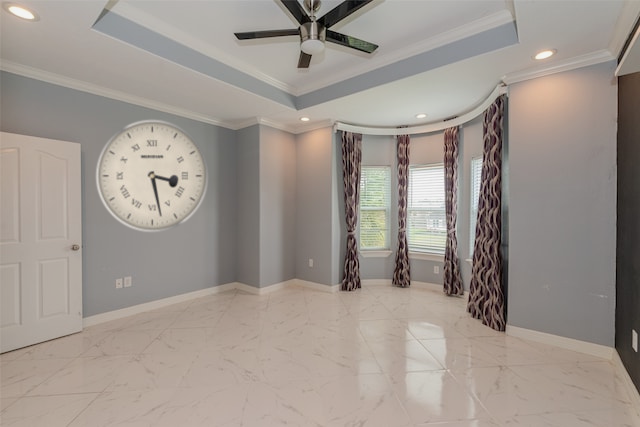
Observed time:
3:28
